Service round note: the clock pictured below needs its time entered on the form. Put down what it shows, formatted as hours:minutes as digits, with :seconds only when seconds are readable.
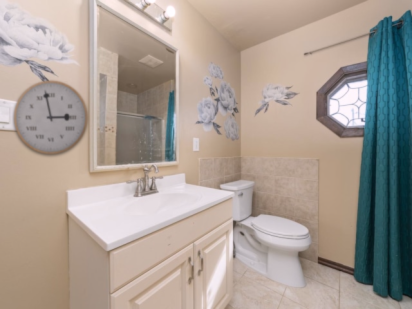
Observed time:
2:58
